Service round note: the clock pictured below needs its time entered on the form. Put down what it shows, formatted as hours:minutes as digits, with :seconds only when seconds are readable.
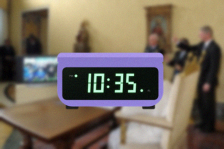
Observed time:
10:35
